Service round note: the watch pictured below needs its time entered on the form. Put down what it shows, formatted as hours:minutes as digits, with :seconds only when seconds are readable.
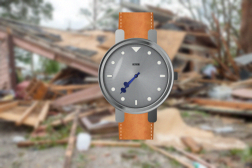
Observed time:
7:37
